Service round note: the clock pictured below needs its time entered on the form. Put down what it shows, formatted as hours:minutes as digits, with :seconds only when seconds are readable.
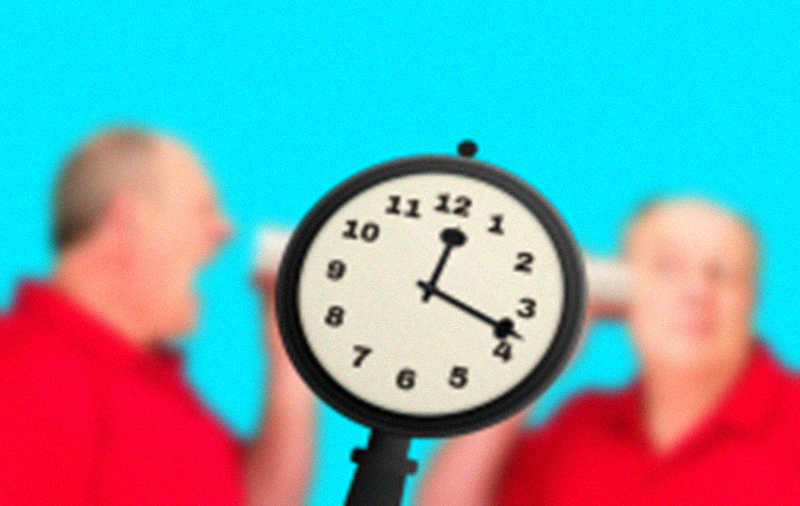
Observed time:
12:18
